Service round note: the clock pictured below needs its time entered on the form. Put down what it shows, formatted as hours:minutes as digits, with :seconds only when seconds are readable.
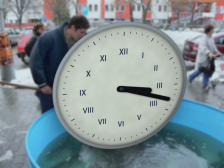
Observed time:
3:18
